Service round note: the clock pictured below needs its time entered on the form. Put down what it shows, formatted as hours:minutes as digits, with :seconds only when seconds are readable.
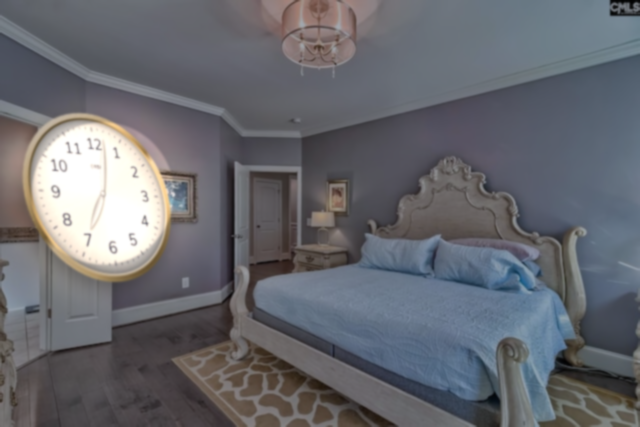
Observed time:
7:02
